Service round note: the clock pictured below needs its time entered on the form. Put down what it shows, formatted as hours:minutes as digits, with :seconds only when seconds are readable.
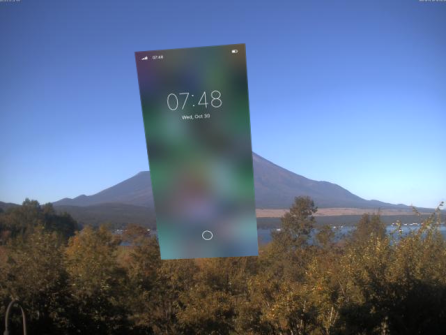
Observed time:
7:48
